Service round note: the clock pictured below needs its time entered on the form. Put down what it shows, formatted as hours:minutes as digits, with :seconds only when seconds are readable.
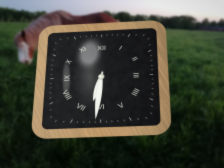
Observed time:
6:31
